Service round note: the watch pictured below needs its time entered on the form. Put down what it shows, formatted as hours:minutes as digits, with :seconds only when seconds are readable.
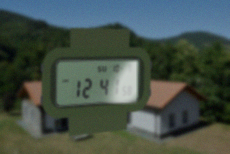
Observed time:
12:41
